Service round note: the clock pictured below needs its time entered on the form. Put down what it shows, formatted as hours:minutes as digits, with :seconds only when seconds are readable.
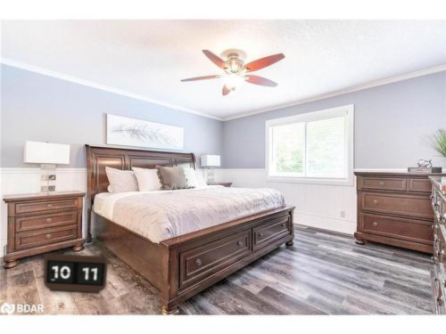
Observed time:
10:11
